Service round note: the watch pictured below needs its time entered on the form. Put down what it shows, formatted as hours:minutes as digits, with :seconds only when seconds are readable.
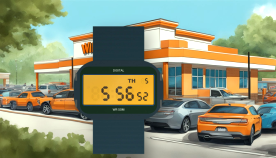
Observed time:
5:56:52
